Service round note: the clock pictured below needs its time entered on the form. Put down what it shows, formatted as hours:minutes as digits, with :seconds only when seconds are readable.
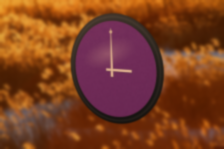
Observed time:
3:00
